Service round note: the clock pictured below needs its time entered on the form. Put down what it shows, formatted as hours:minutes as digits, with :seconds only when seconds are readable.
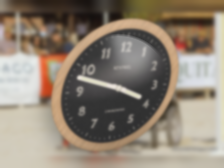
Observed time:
3:48
